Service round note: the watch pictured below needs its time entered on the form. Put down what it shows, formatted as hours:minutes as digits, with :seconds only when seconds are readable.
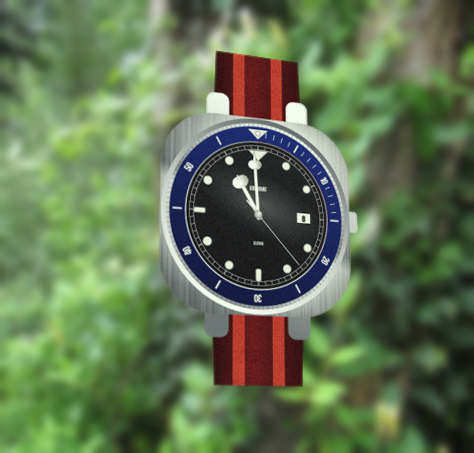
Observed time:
10:59:23
